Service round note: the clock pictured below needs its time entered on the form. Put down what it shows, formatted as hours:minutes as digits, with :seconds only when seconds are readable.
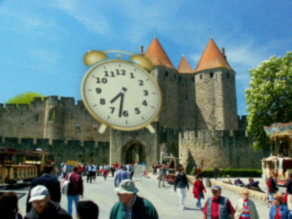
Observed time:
7:32
